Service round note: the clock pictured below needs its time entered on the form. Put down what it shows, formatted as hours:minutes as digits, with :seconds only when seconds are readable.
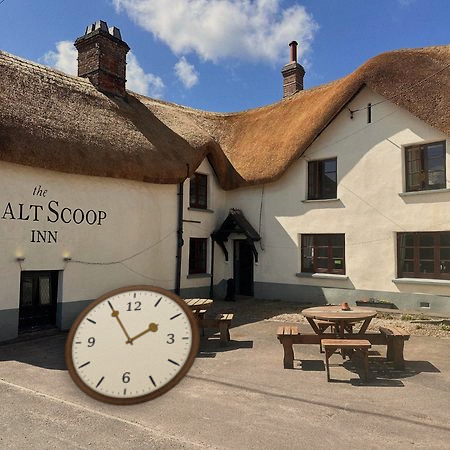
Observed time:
1:55
